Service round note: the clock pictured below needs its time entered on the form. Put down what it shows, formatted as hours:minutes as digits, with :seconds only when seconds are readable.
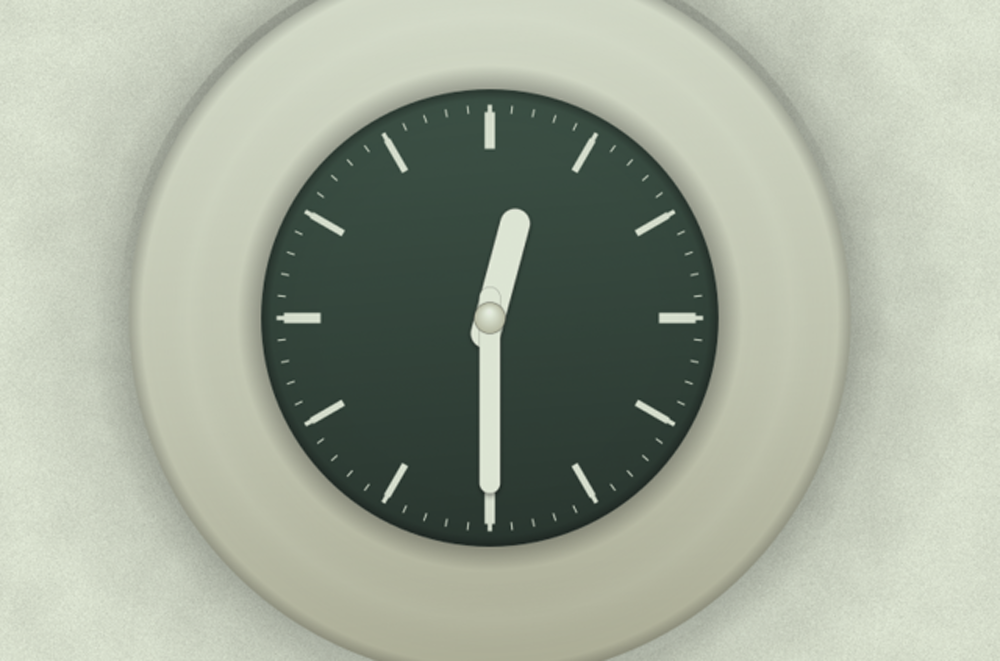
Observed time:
12:30
